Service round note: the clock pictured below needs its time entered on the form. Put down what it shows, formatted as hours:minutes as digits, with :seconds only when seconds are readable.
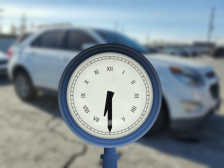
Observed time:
6:30
